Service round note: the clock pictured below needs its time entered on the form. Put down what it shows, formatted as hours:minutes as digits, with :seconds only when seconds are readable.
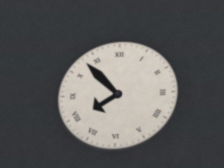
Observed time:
7:53
